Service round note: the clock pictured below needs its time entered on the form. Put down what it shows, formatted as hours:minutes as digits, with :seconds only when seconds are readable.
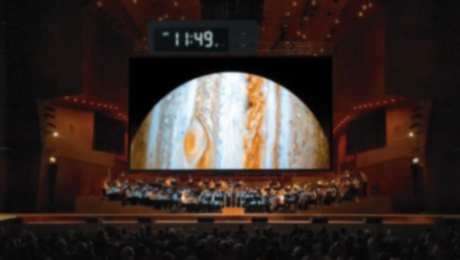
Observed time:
11:49
